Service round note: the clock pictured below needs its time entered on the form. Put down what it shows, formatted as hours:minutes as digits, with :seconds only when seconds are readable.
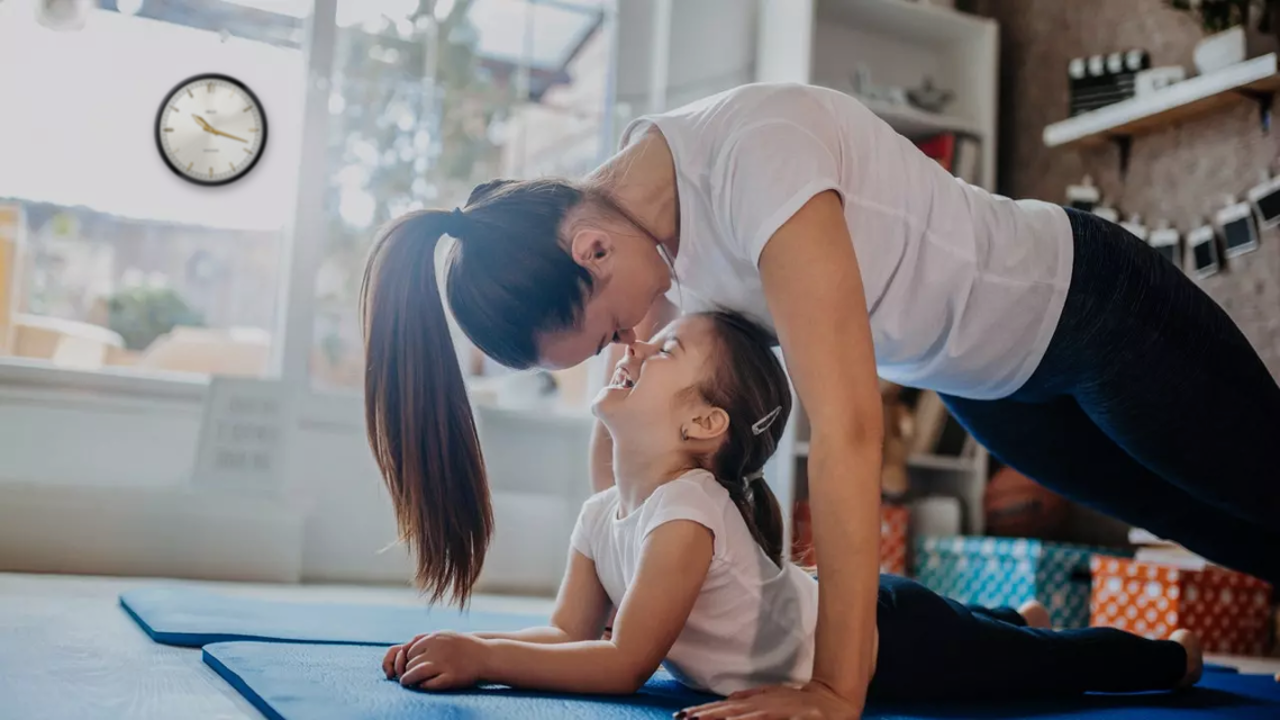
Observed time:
10:18
